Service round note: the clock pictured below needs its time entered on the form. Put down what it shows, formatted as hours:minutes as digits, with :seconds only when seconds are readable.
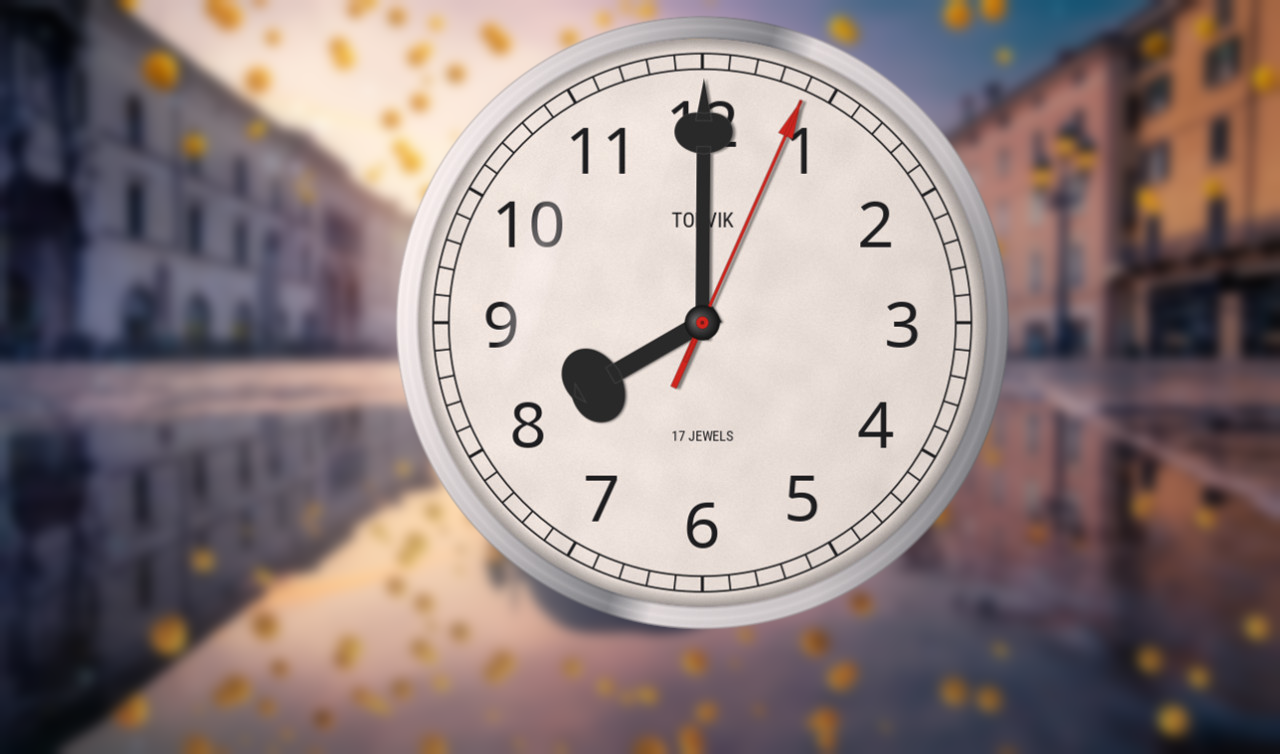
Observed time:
8:00:04
